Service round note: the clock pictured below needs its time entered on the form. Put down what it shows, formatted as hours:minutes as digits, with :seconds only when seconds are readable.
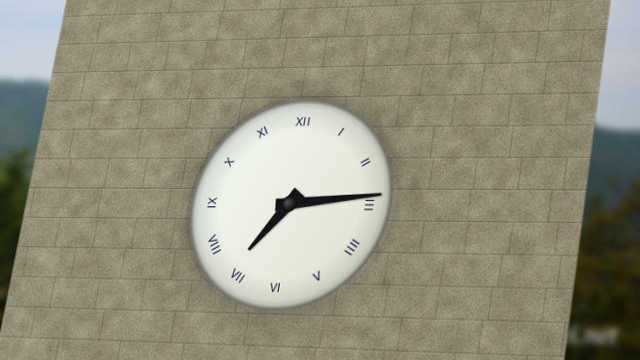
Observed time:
7:14
